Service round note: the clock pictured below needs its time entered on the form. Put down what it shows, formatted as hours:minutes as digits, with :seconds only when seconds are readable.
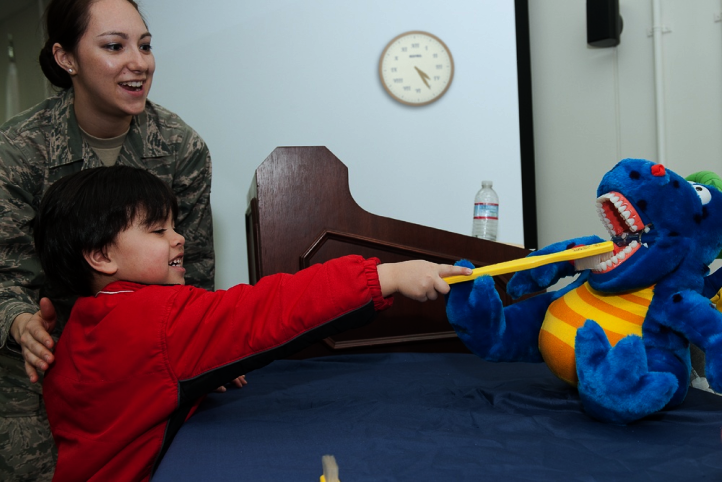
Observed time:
4:25
